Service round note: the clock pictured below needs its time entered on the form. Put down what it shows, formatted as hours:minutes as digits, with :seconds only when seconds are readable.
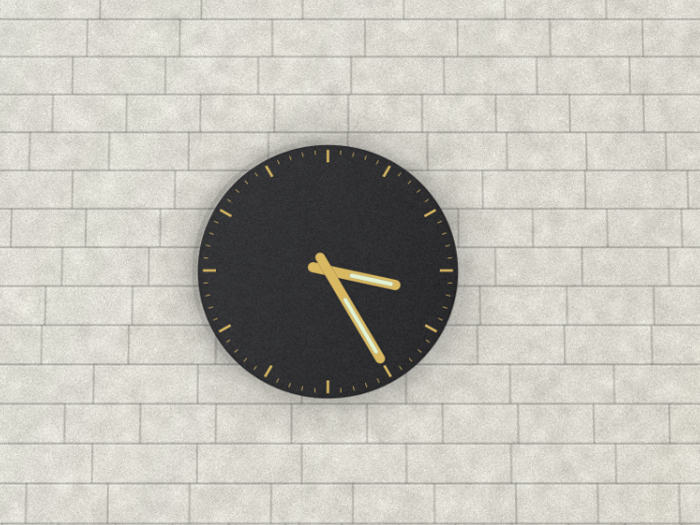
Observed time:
3:25
